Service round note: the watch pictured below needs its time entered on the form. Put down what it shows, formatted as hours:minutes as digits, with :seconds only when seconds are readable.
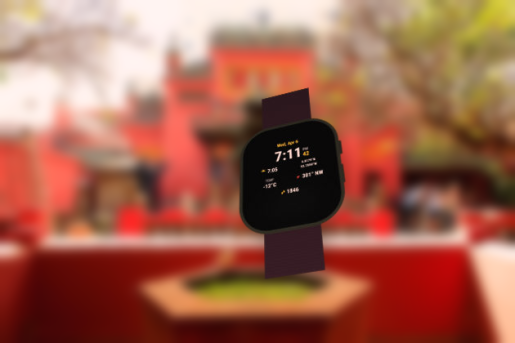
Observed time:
7:11
